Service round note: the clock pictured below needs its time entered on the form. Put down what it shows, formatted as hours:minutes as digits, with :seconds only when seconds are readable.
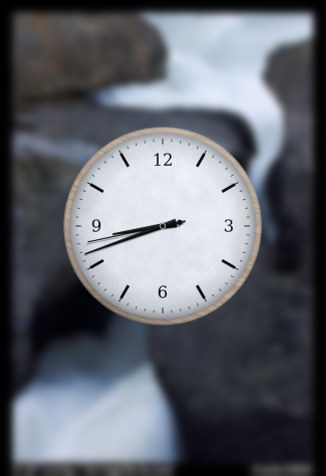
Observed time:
8:41:43
